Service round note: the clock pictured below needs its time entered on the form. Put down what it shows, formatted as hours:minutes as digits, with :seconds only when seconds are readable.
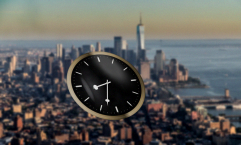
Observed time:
8:33
